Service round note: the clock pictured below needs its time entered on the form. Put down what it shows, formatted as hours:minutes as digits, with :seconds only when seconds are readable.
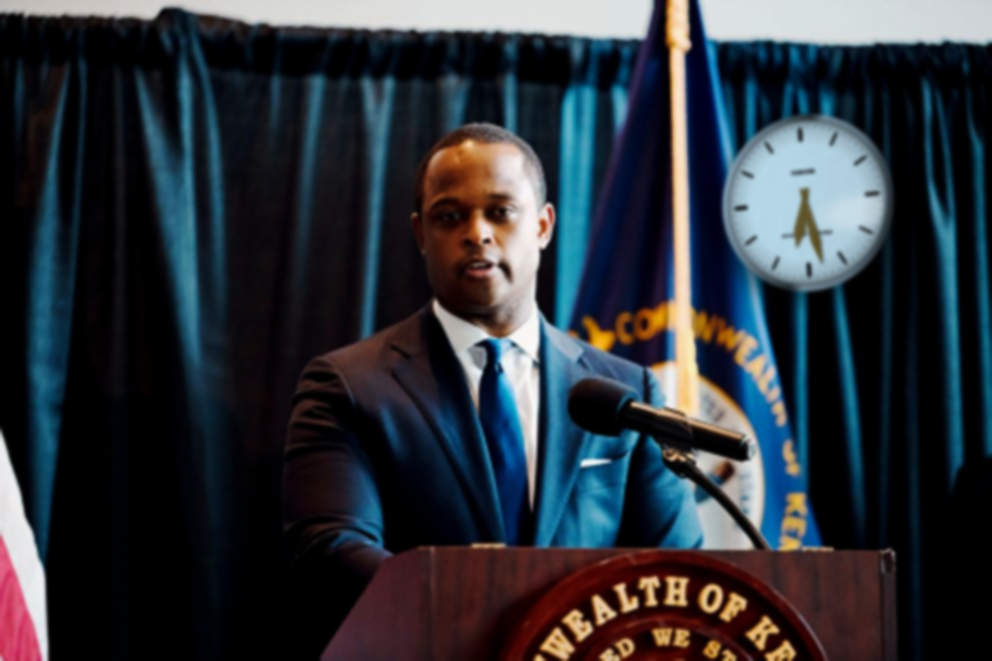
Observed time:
6:28
